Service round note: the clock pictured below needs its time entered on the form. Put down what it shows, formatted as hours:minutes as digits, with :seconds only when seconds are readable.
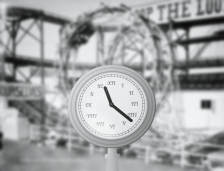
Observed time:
11:22
